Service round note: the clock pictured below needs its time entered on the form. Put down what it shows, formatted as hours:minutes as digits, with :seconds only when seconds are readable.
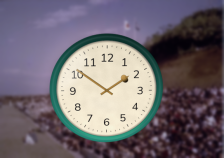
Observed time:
1:51
